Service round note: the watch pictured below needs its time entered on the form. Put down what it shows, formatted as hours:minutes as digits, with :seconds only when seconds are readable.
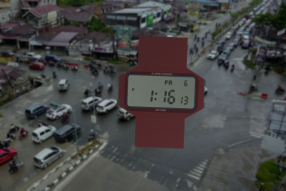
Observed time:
1:16:13
